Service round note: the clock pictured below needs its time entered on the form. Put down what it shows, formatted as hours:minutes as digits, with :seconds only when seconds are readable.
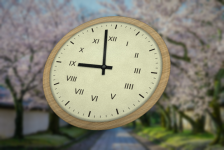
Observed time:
8:58
